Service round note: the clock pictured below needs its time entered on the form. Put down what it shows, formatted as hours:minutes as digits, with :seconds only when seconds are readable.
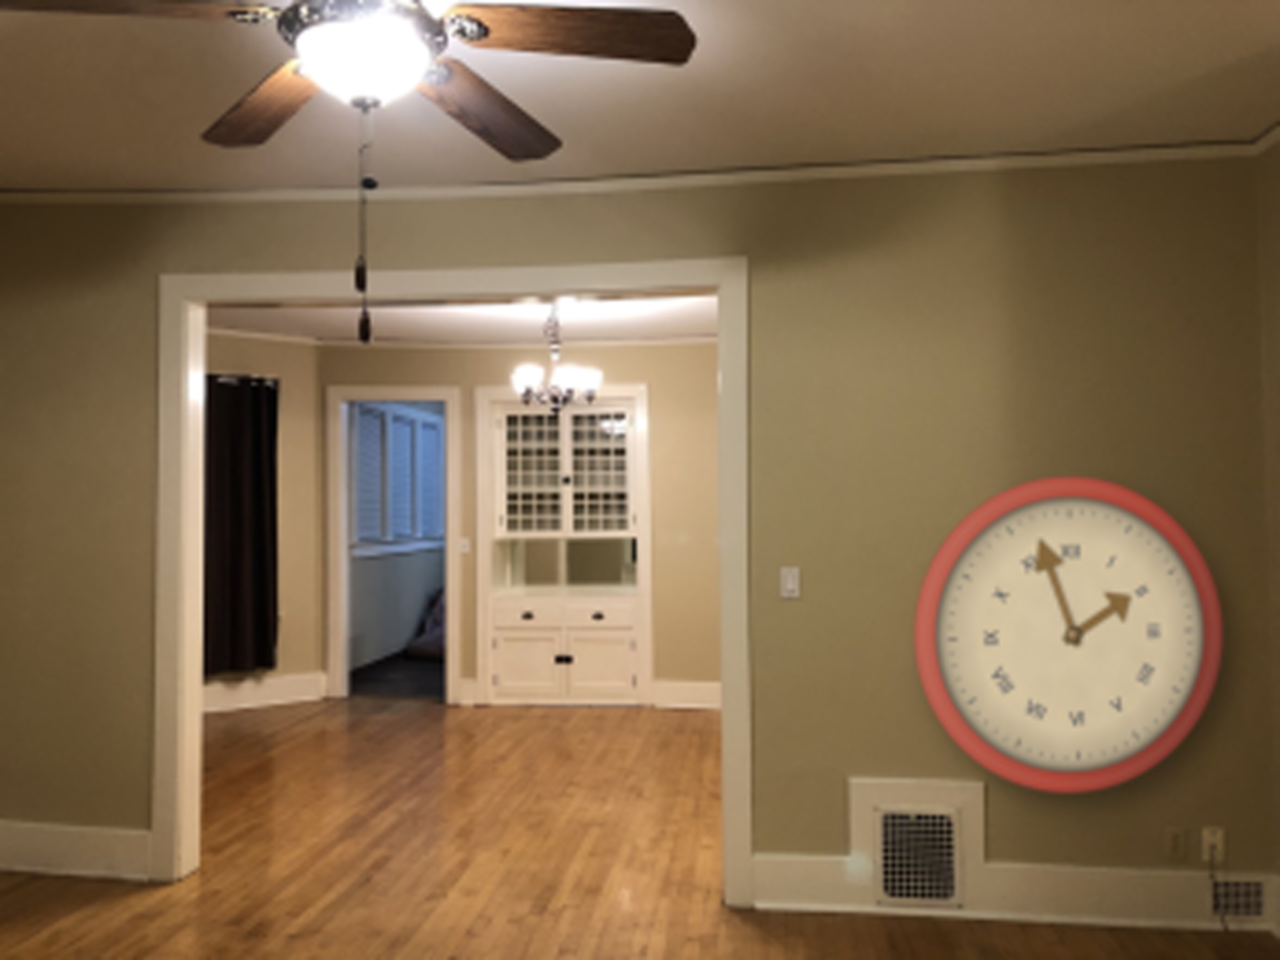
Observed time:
1:57
